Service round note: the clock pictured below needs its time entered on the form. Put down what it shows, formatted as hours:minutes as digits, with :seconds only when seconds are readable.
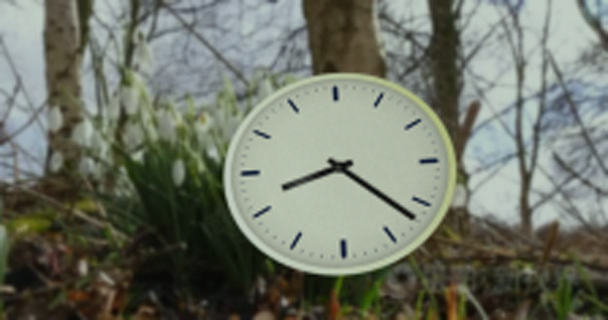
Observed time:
8:22
